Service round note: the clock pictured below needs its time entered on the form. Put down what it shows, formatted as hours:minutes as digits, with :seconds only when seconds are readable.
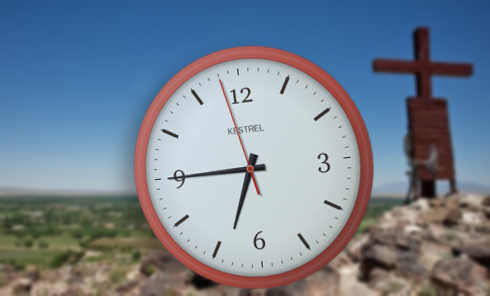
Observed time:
6:44:58
